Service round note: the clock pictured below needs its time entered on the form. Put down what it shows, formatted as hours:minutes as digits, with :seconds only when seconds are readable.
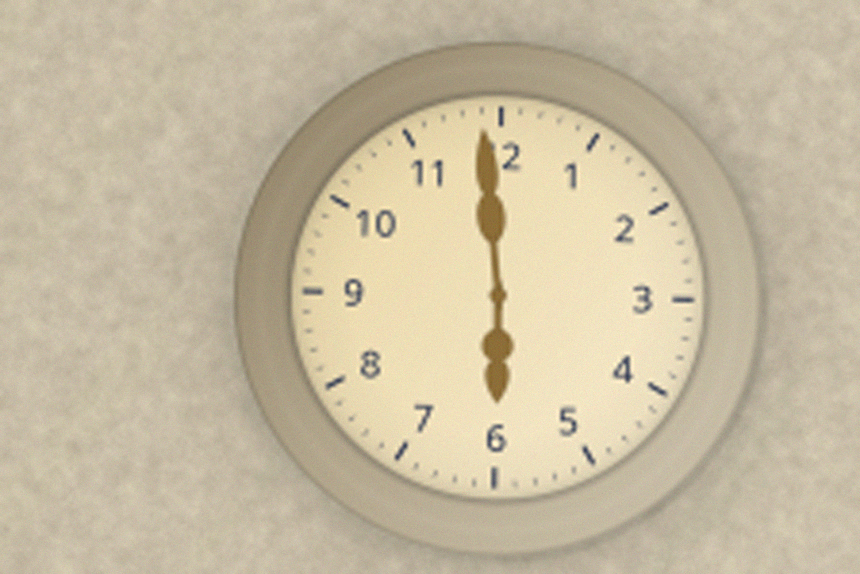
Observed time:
5:59
